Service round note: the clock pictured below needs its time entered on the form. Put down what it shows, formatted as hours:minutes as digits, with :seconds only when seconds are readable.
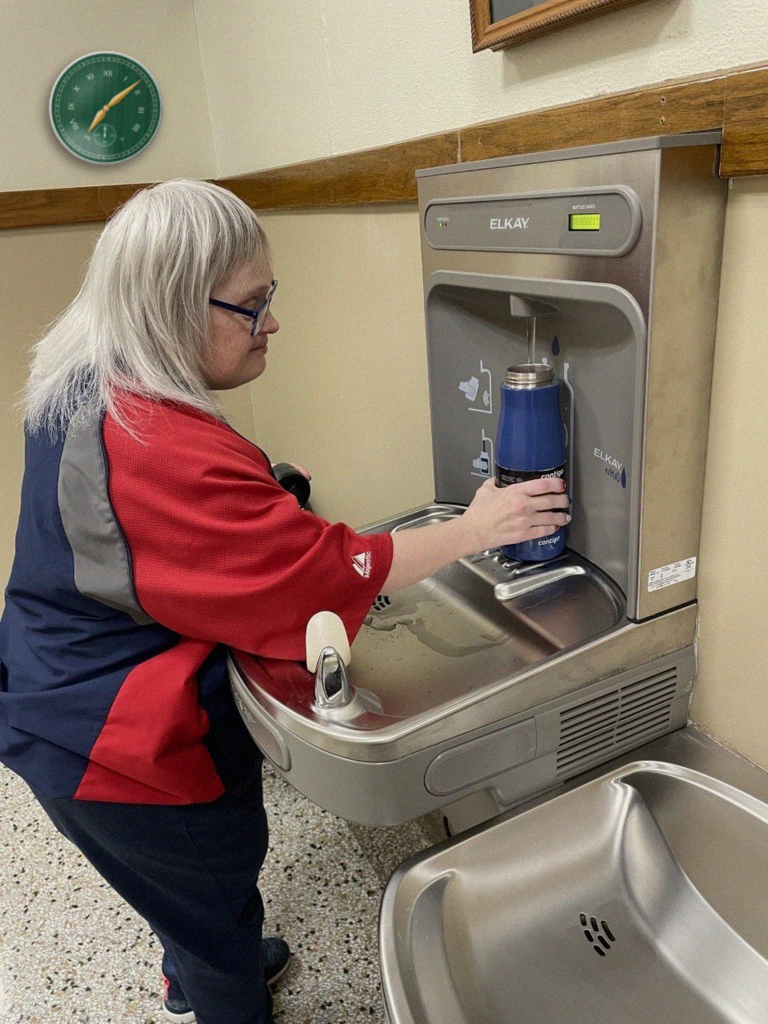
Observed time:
7:08
